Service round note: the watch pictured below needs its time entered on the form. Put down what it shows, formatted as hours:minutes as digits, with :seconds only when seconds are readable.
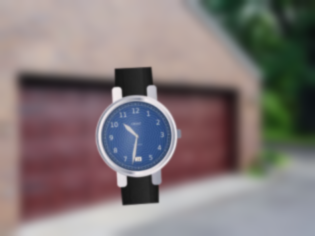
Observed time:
10:32
